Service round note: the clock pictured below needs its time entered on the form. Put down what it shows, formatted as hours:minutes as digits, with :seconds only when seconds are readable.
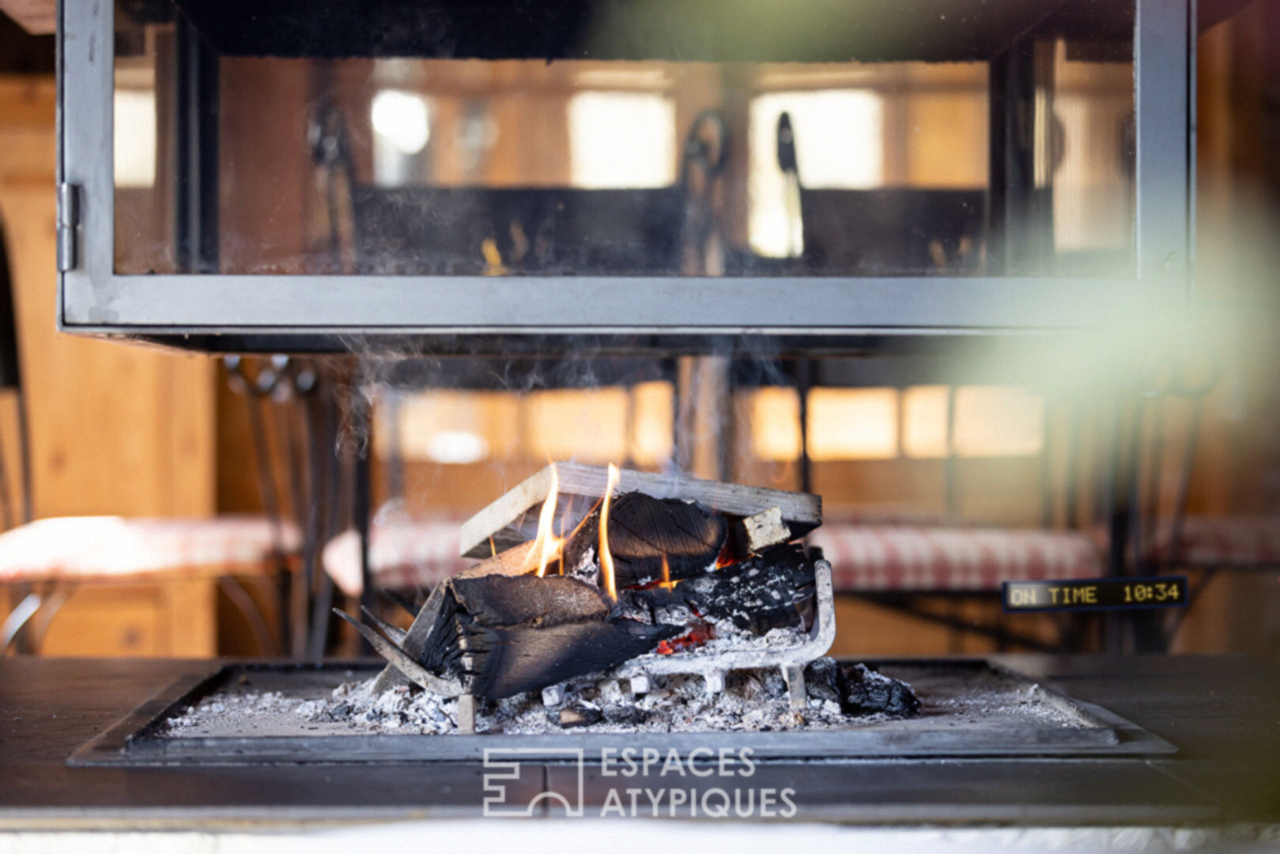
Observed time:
10:34
